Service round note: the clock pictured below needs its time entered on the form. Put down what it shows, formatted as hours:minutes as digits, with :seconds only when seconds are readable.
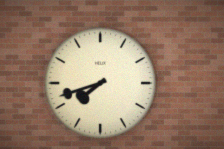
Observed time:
7:42
